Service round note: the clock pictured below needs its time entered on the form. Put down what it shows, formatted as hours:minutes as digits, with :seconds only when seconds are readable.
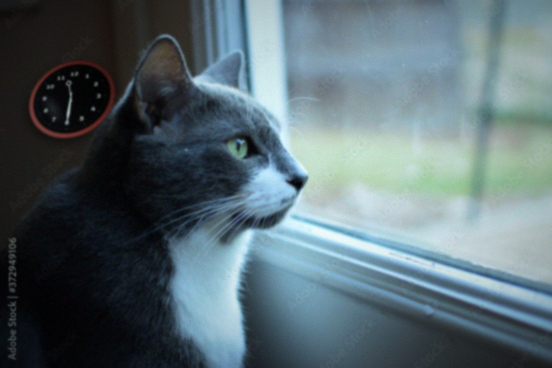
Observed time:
11:30
